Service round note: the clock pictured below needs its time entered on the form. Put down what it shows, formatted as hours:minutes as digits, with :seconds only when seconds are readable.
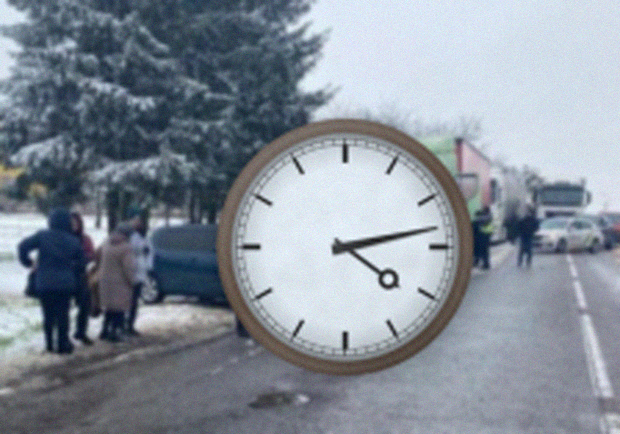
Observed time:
4:13
